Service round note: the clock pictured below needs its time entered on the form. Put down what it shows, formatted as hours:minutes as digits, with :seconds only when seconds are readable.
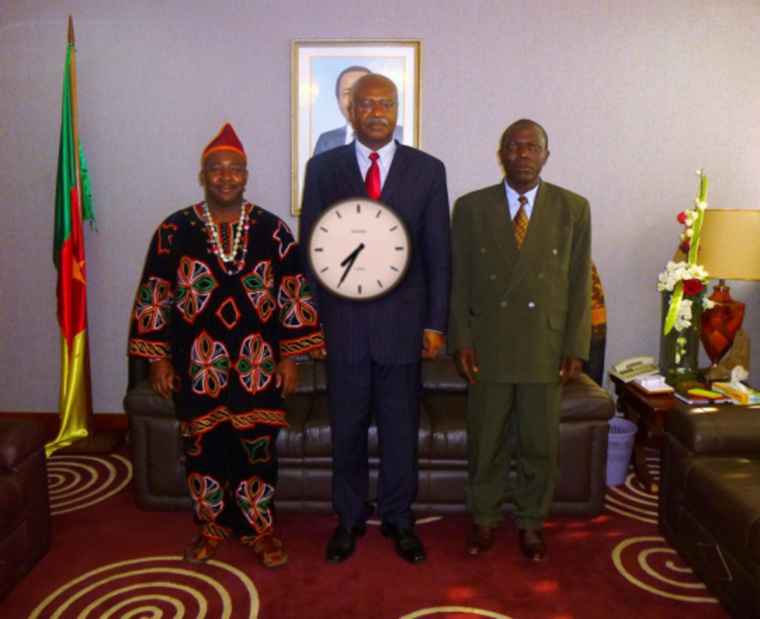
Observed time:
7:35
